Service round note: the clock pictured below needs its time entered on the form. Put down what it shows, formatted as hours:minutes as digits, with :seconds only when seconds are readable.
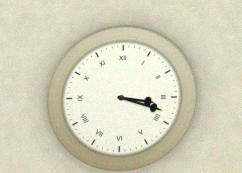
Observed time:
3:18
